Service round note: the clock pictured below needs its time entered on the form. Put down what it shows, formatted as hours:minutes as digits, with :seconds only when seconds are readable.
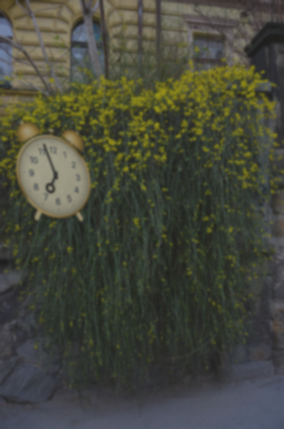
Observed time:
6:57
